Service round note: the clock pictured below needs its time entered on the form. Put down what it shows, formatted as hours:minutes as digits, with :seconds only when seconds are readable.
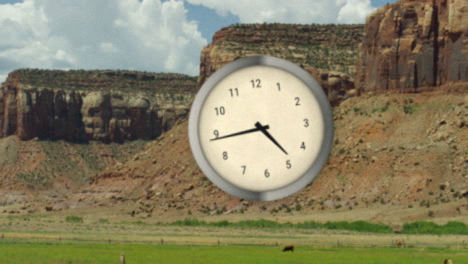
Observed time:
4:44
